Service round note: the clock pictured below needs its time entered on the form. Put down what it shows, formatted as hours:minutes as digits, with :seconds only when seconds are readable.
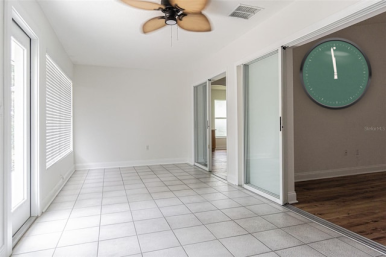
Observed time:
11:59
